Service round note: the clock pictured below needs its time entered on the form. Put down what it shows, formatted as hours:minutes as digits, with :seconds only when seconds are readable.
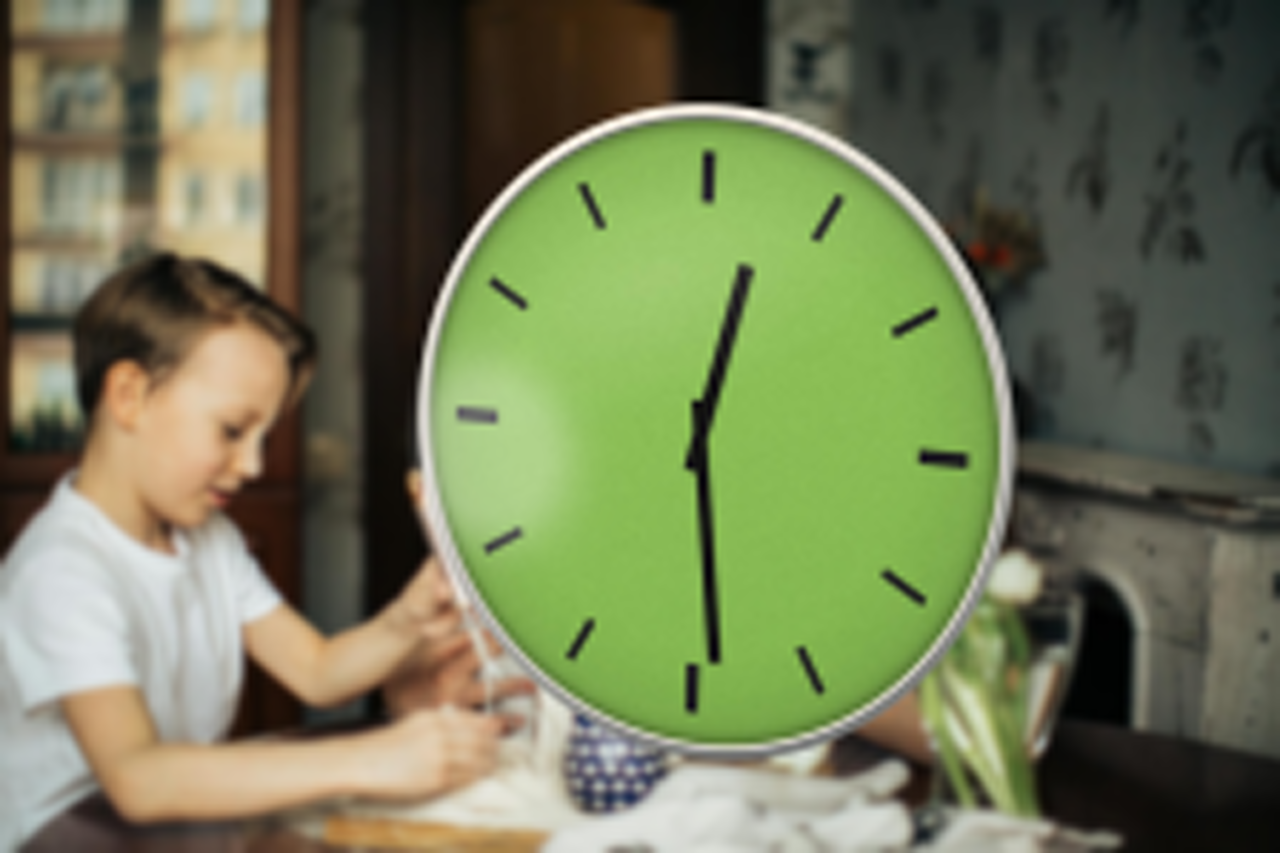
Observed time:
12:29
